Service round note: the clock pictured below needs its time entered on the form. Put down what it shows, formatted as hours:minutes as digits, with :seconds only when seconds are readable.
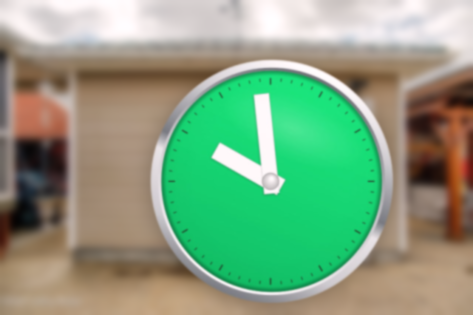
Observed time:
9:59
